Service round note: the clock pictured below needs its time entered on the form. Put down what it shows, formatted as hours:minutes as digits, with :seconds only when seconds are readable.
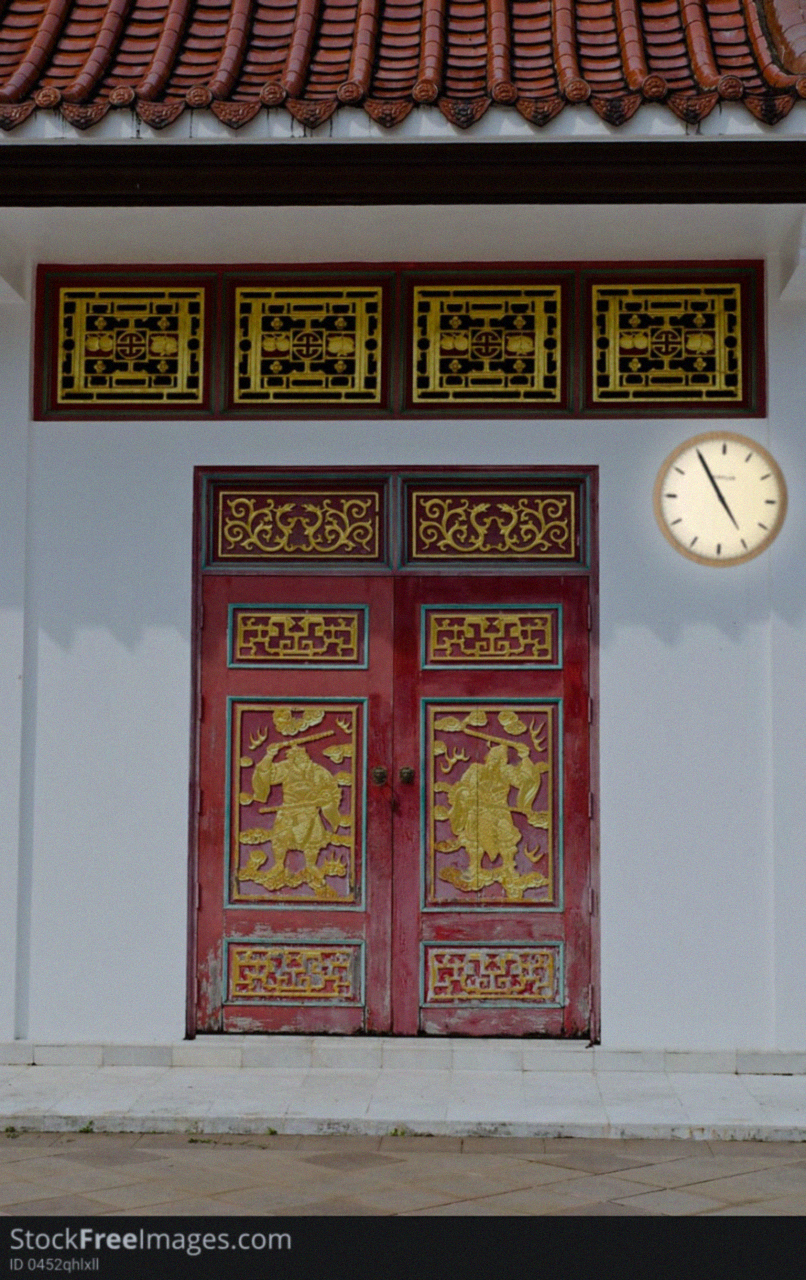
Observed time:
4:55
